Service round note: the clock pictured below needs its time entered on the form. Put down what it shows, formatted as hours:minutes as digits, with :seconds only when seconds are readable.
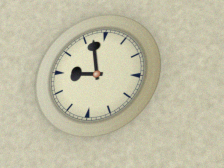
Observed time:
8:57
